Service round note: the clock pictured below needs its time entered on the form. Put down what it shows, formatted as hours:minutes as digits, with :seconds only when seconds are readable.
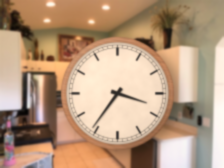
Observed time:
3:36
